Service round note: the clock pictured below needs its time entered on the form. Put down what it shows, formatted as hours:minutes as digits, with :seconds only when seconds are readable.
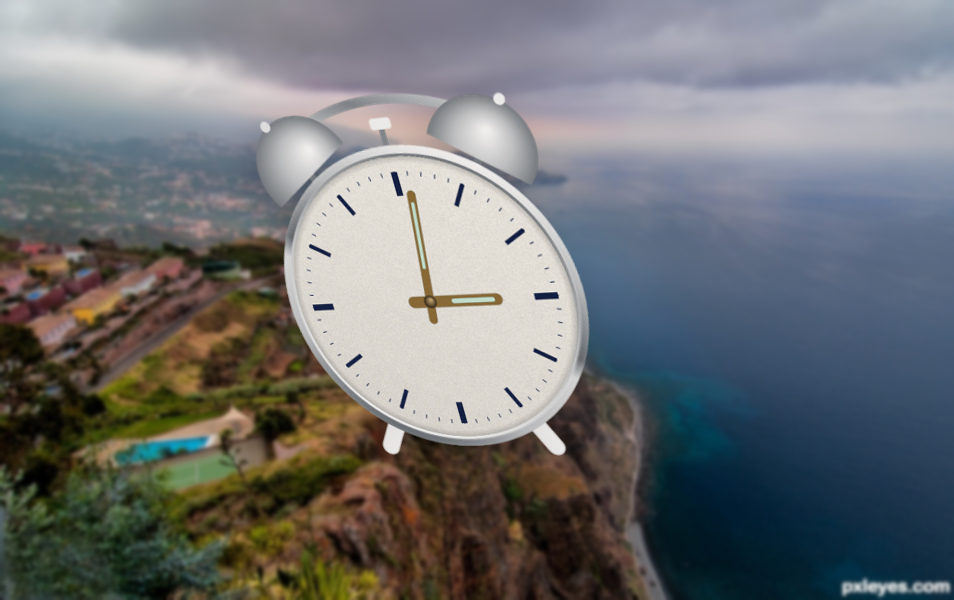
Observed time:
3:01
